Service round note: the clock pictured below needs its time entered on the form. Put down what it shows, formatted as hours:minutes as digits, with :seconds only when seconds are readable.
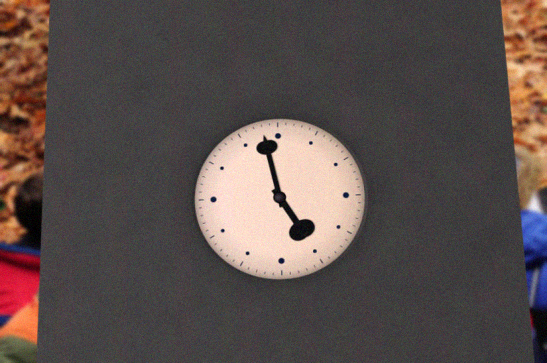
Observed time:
4:58
